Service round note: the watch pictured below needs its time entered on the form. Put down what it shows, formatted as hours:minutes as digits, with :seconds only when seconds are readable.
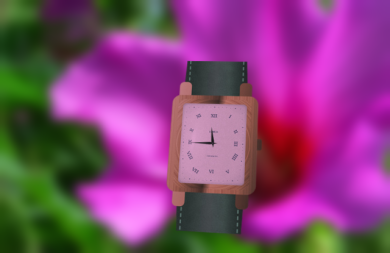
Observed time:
11:45
